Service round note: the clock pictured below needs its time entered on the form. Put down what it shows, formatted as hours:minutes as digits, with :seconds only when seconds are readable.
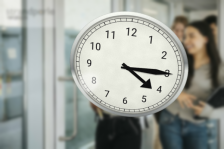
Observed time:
4:15
